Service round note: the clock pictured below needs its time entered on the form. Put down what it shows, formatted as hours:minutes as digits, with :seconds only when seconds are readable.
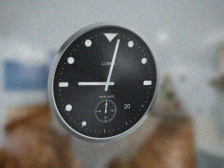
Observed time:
9:02
